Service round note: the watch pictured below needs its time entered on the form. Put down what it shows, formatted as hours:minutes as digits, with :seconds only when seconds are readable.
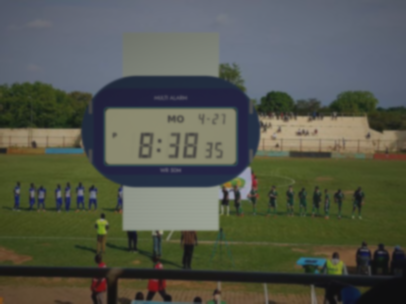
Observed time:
8:38:35
